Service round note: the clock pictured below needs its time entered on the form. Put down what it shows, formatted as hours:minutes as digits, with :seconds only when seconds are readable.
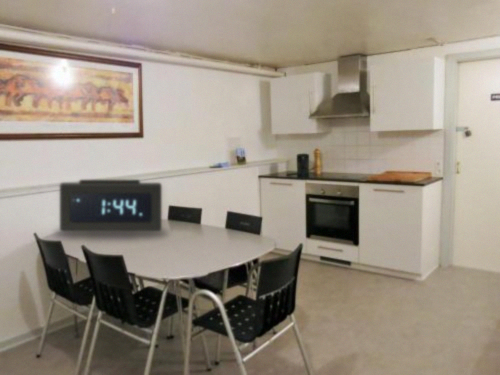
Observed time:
1:44
